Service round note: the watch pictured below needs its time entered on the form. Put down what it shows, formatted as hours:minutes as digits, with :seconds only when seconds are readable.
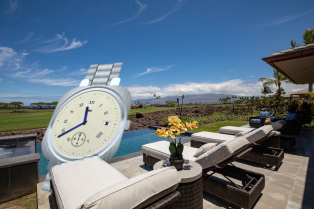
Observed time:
11:39
